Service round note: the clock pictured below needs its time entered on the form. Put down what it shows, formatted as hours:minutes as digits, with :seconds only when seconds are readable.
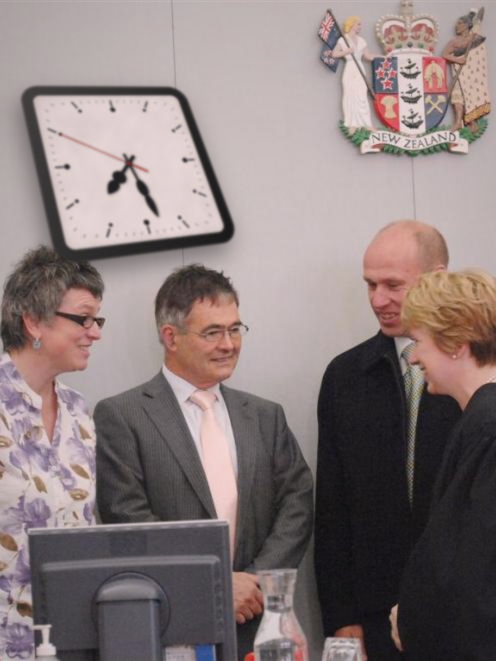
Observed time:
7:27:50
